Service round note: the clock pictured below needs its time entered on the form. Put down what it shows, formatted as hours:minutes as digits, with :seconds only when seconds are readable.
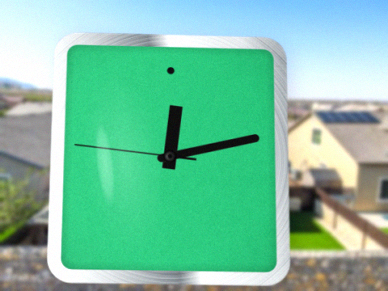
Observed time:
12:12:46
